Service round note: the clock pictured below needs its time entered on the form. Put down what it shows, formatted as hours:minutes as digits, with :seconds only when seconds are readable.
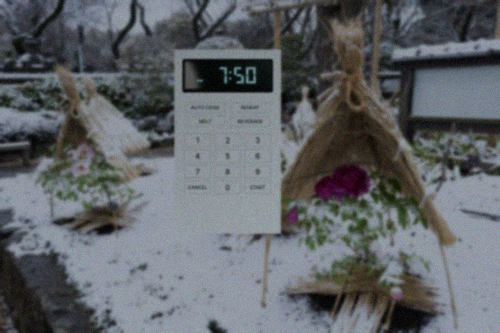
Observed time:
7:50
